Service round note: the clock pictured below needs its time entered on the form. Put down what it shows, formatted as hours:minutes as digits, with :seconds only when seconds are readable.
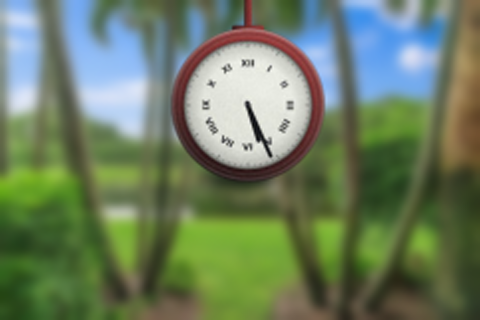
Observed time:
5:26
